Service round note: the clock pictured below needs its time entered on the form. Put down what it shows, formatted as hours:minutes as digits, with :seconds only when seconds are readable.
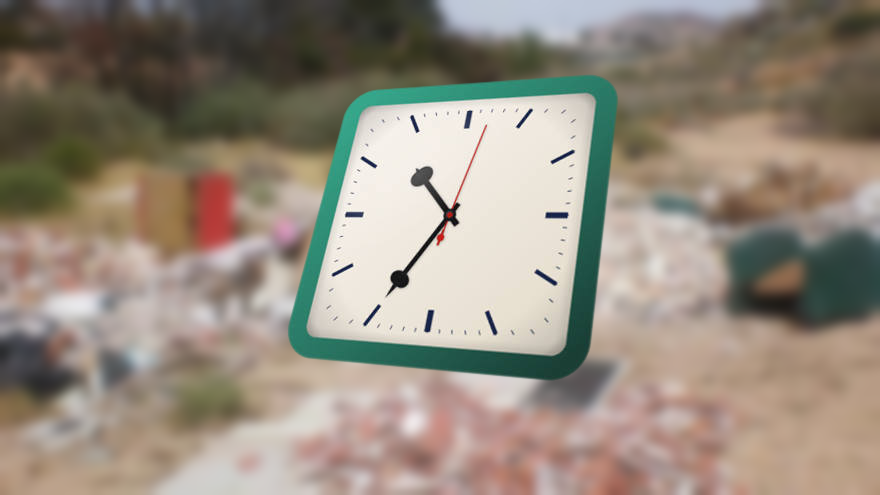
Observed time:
10:35:02
